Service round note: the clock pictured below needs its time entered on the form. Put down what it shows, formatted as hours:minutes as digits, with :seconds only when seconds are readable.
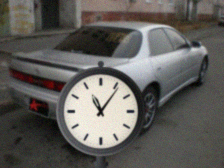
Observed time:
11:06
